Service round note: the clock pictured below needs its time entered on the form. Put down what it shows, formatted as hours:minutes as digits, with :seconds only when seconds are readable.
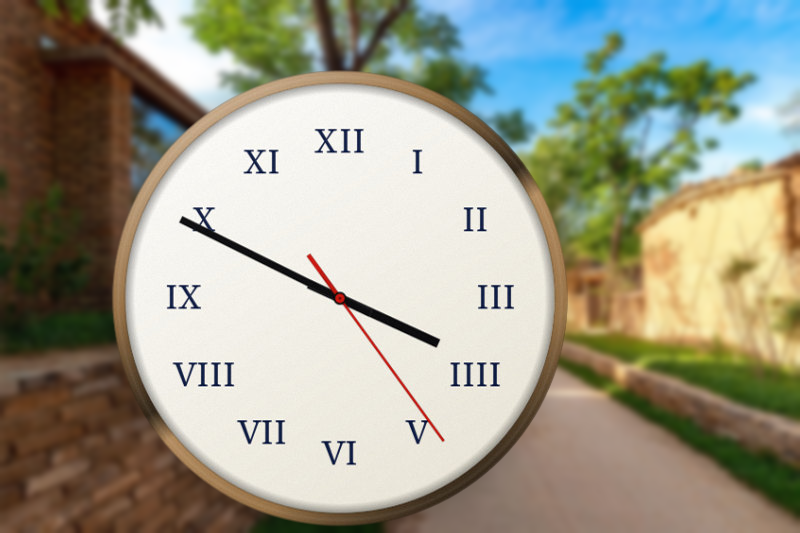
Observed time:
3:49:24
